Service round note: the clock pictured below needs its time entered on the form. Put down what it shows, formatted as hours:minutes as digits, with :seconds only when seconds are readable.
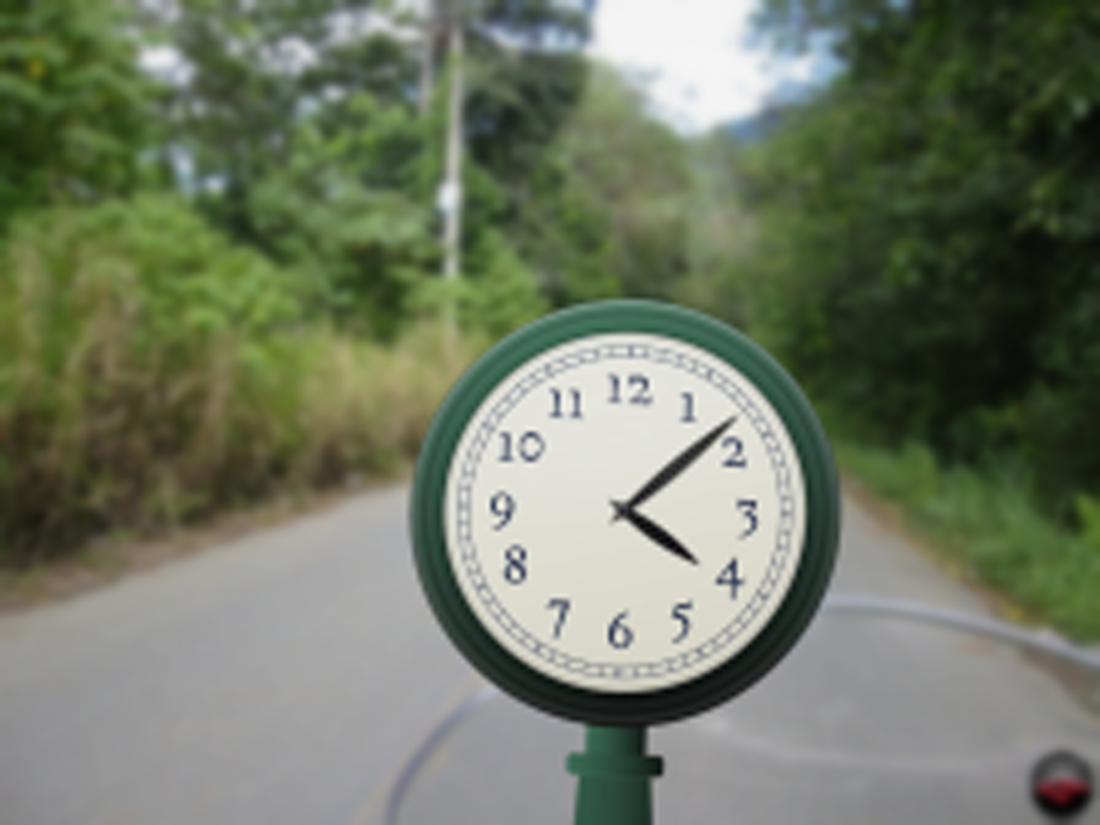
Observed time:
4:08
